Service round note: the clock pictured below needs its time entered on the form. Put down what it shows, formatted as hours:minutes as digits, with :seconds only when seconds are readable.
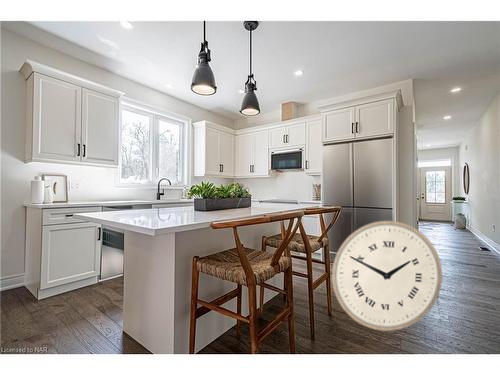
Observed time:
1:49
